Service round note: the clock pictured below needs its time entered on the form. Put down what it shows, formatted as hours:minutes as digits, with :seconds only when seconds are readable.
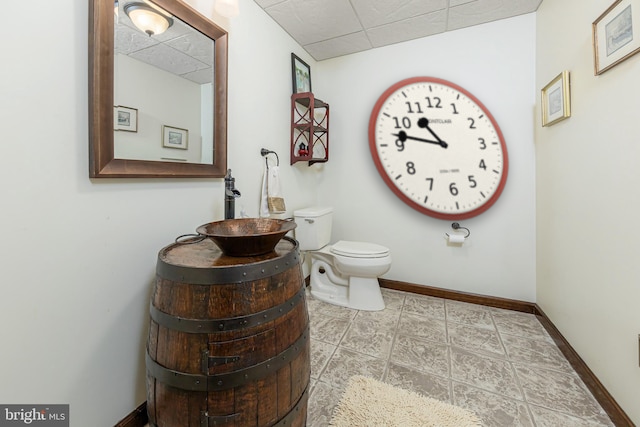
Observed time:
10:47
